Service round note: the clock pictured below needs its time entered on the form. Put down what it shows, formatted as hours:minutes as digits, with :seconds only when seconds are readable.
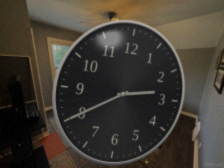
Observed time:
2:40
